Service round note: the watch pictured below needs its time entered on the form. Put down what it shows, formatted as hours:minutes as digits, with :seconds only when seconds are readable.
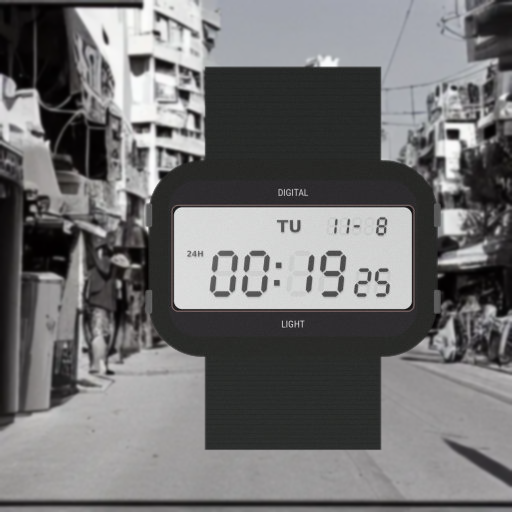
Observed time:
0:19:25
